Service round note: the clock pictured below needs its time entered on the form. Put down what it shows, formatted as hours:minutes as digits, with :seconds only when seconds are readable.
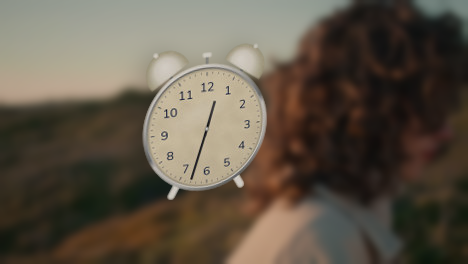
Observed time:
12:33
